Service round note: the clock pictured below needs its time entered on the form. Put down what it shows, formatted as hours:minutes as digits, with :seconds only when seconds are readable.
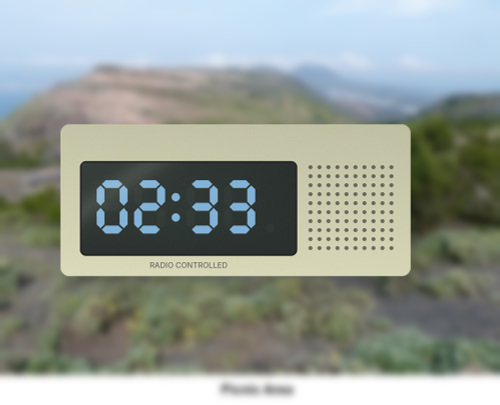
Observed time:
2:33
